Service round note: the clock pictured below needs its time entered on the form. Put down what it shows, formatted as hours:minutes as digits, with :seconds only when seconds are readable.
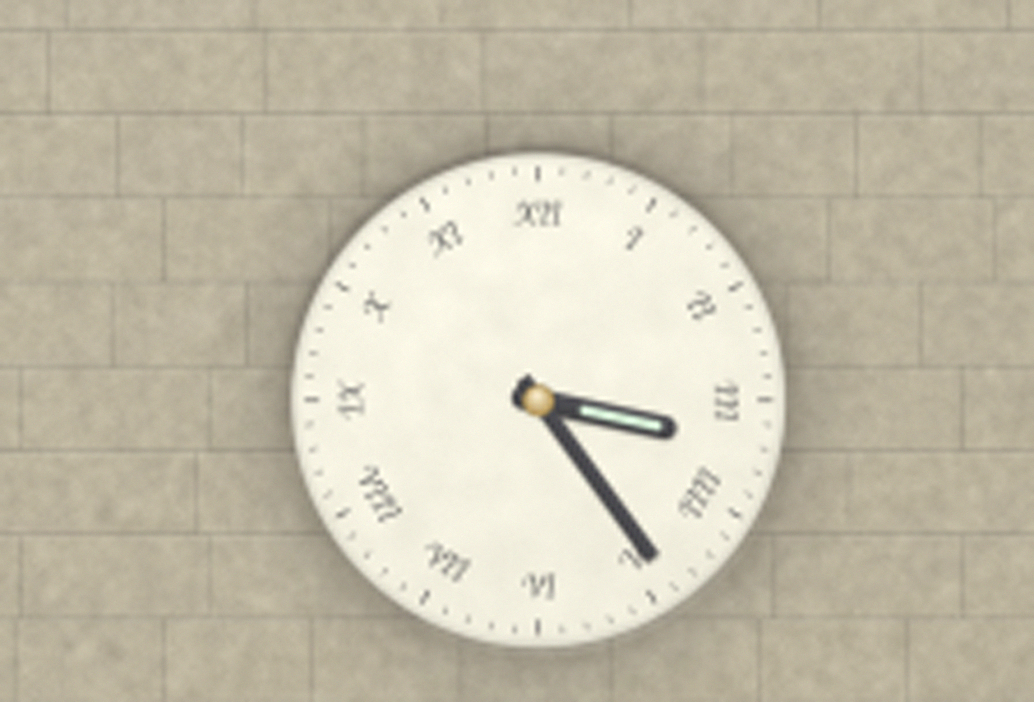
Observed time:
3:24
